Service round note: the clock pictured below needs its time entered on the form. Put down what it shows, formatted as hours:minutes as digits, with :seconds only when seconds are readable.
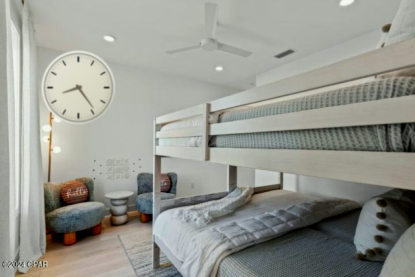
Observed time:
8:24
